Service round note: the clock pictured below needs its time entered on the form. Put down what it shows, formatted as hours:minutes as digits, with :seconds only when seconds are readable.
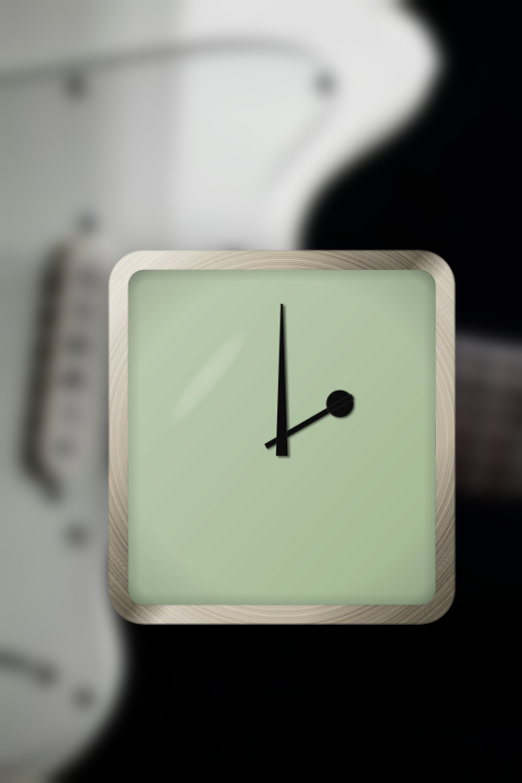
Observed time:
2:00
